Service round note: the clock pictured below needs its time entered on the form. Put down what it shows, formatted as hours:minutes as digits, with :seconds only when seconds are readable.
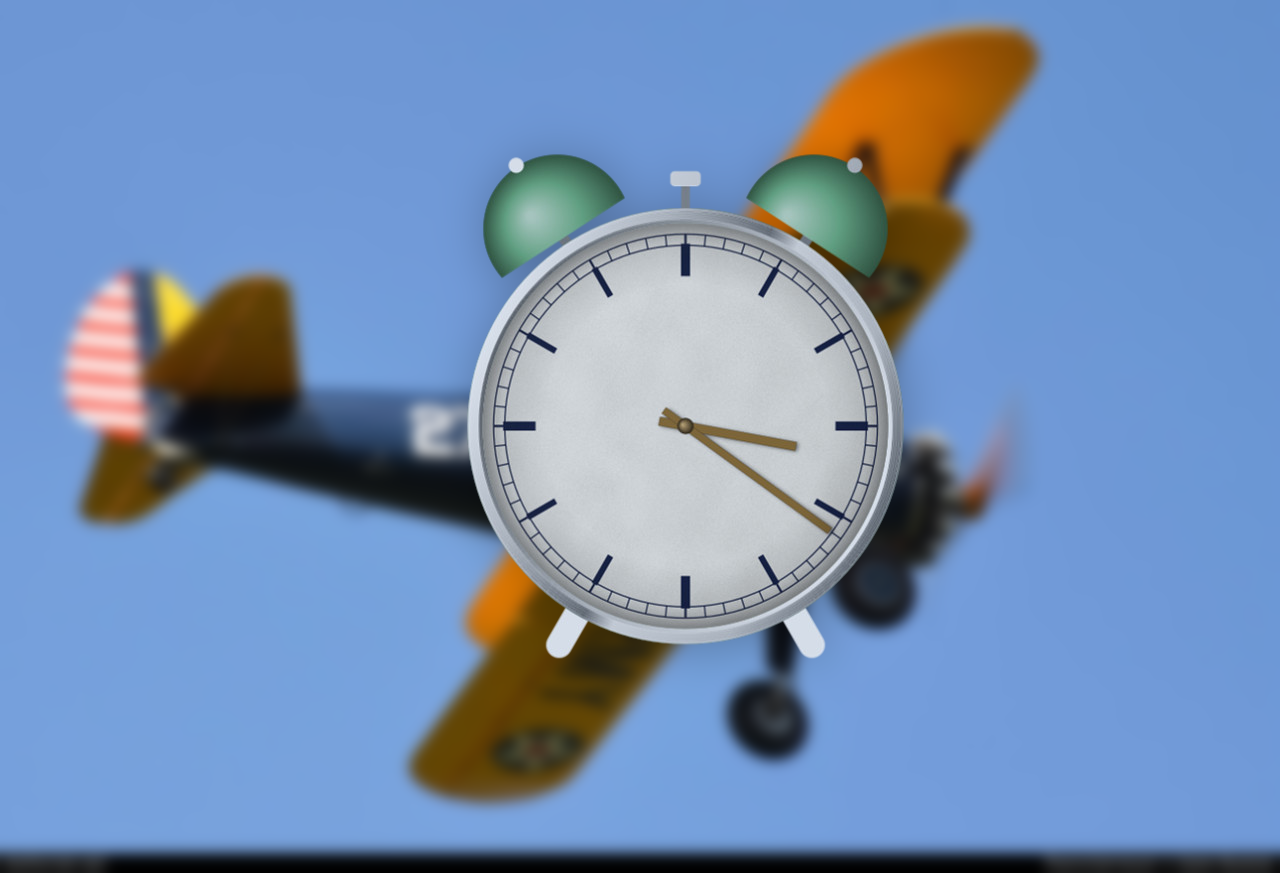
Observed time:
3:21
